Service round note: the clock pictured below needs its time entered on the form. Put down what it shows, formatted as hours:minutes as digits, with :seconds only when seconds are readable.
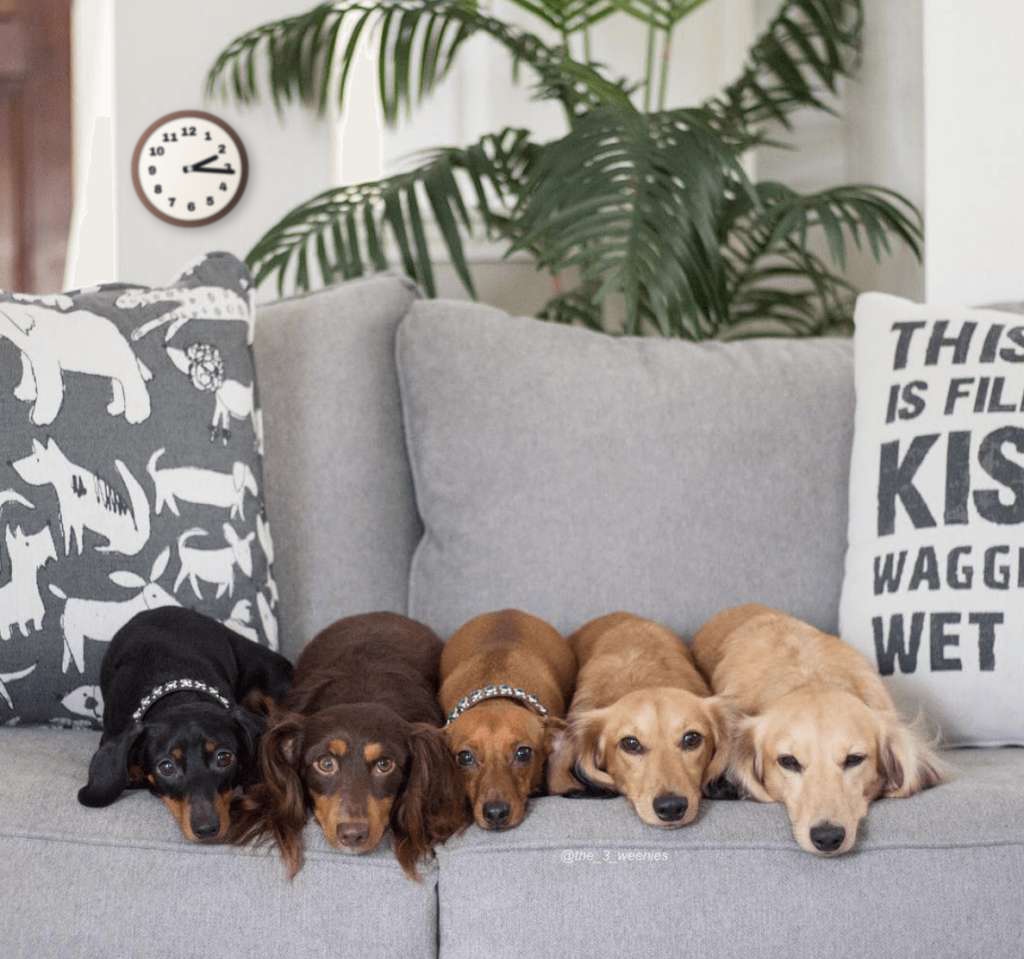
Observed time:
2:16
